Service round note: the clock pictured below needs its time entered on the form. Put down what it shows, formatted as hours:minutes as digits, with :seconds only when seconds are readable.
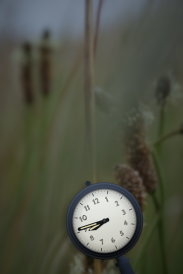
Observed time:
8:46
